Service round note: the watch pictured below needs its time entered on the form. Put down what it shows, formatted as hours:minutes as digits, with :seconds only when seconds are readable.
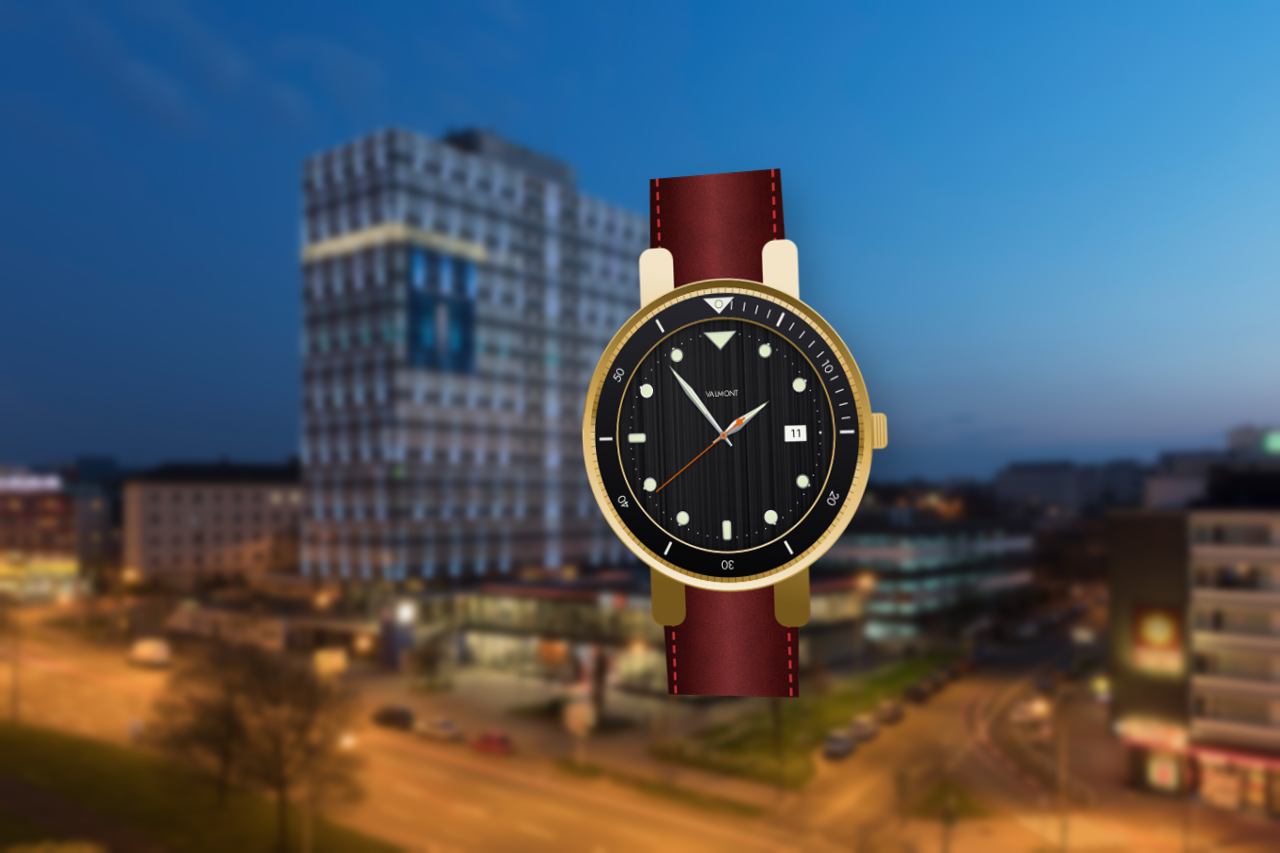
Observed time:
1:53:39
